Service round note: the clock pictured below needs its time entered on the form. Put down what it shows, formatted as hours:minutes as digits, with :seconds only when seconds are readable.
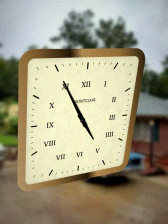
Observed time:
4:55
